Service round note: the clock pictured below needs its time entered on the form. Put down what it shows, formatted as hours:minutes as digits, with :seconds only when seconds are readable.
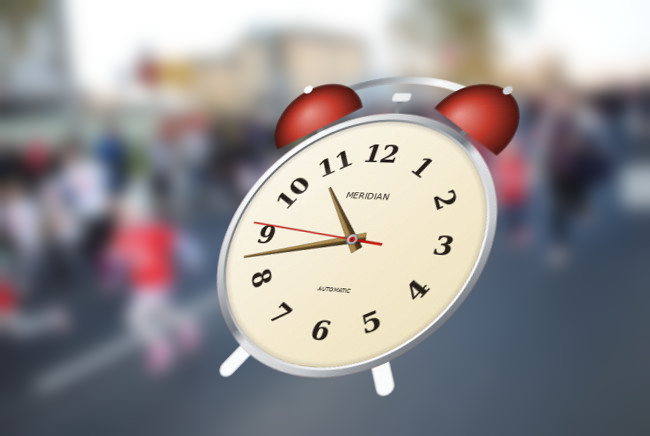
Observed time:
10:42:46
